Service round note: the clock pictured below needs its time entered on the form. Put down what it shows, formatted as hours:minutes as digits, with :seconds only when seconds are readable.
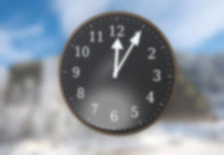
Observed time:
12:05
